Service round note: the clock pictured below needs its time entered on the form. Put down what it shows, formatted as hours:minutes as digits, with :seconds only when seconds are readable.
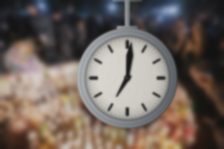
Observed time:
7:01
